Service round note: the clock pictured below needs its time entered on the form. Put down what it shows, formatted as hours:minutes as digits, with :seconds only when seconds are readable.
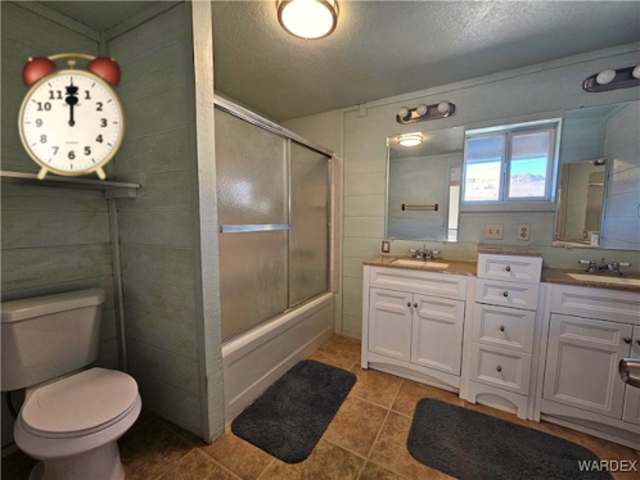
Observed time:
12:00
